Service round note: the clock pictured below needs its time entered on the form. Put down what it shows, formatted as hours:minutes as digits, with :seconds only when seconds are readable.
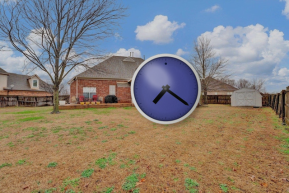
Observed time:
7:21
